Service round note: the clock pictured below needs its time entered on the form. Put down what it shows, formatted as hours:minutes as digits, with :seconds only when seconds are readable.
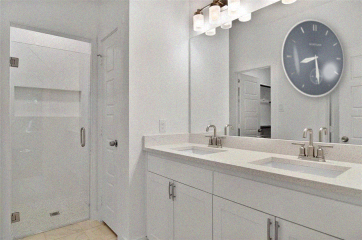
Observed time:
8:29
